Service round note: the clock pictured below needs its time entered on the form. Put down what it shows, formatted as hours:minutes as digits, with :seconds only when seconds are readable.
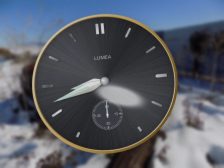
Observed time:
8:42
